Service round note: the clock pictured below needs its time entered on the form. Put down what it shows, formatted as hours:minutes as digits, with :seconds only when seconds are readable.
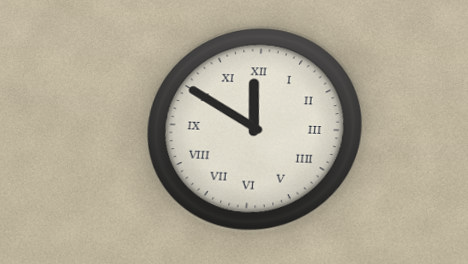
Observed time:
11:50
